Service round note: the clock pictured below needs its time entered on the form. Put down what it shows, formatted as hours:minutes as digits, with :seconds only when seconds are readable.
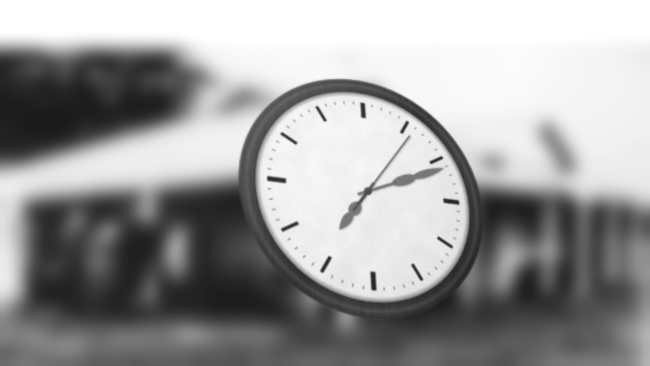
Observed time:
7:11:06
